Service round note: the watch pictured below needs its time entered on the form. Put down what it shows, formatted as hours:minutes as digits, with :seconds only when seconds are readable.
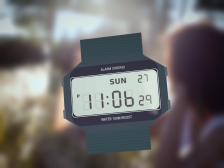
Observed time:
11:06:29
